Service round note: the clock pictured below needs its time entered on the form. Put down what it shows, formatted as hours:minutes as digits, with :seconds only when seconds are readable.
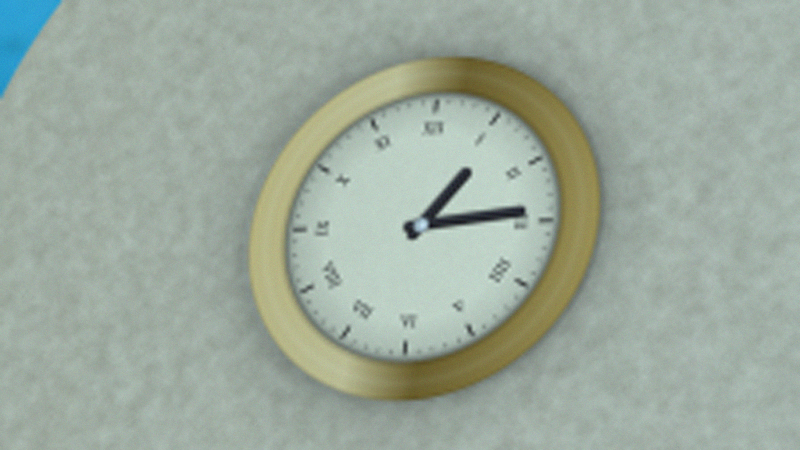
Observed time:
1:14
